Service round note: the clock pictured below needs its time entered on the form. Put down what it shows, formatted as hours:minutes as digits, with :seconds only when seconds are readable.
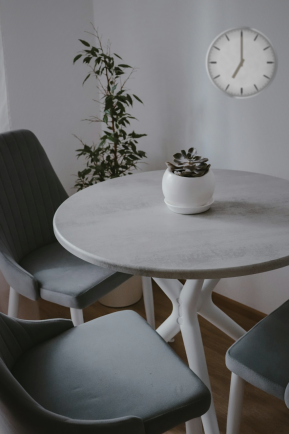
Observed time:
7:00
